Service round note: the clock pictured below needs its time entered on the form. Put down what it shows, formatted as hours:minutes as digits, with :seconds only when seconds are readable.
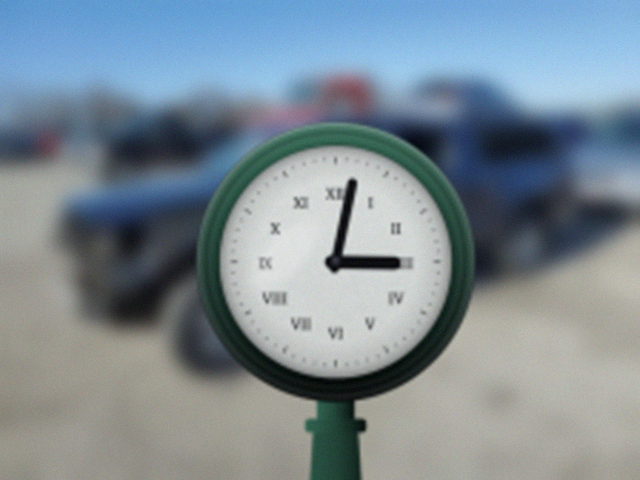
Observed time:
3:02
